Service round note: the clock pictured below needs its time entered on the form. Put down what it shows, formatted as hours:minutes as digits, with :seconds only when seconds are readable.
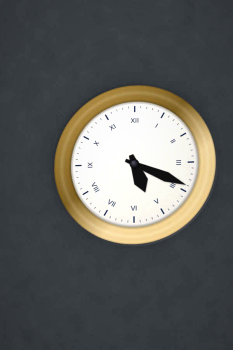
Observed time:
5:19
